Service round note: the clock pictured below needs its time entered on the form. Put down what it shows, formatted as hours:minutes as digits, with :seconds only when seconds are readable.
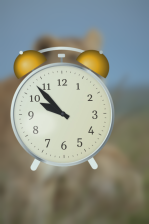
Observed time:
9:53
